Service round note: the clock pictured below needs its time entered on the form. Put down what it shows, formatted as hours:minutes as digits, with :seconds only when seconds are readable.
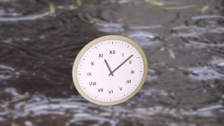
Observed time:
11:08
